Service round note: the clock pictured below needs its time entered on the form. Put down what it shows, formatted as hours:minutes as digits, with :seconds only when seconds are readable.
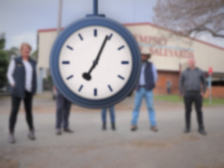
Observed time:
7:04
